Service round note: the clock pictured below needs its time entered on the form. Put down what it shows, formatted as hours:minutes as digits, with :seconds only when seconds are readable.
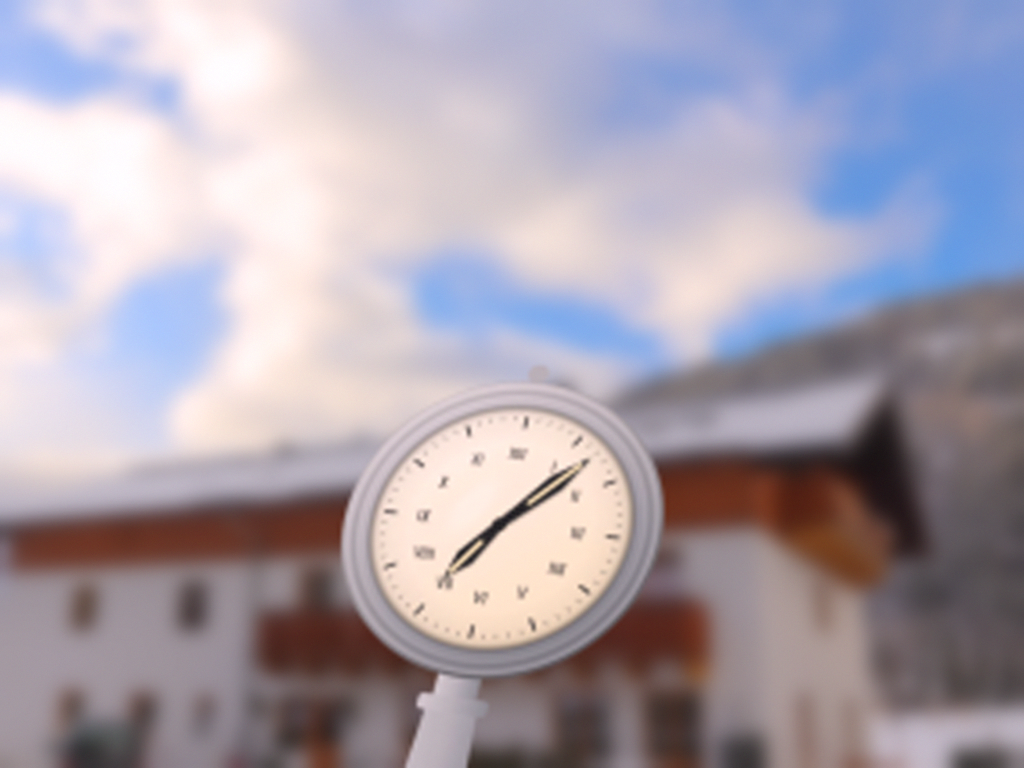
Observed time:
7:07
